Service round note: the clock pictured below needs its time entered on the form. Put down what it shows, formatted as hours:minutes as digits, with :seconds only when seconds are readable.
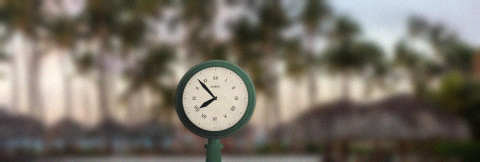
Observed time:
7:53
